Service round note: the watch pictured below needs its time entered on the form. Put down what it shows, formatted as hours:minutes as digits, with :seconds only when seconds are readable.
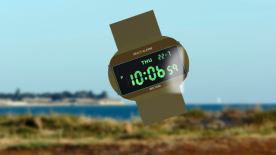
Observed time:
10:06:59
